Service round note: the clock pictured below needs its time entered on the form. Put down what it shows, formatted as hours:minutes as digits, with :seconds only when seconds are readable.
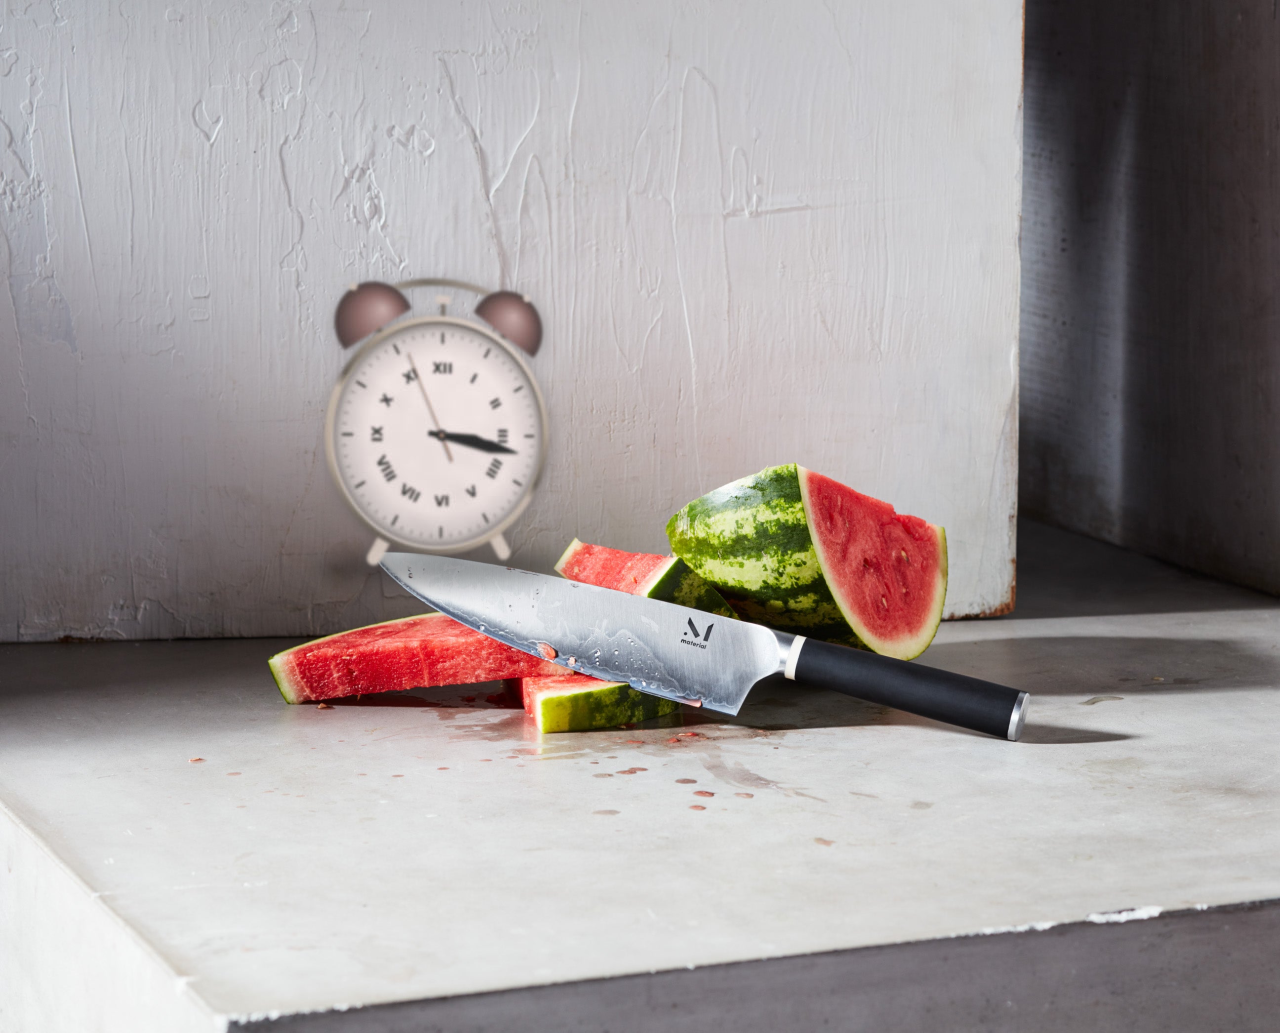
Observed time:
3:16:56
